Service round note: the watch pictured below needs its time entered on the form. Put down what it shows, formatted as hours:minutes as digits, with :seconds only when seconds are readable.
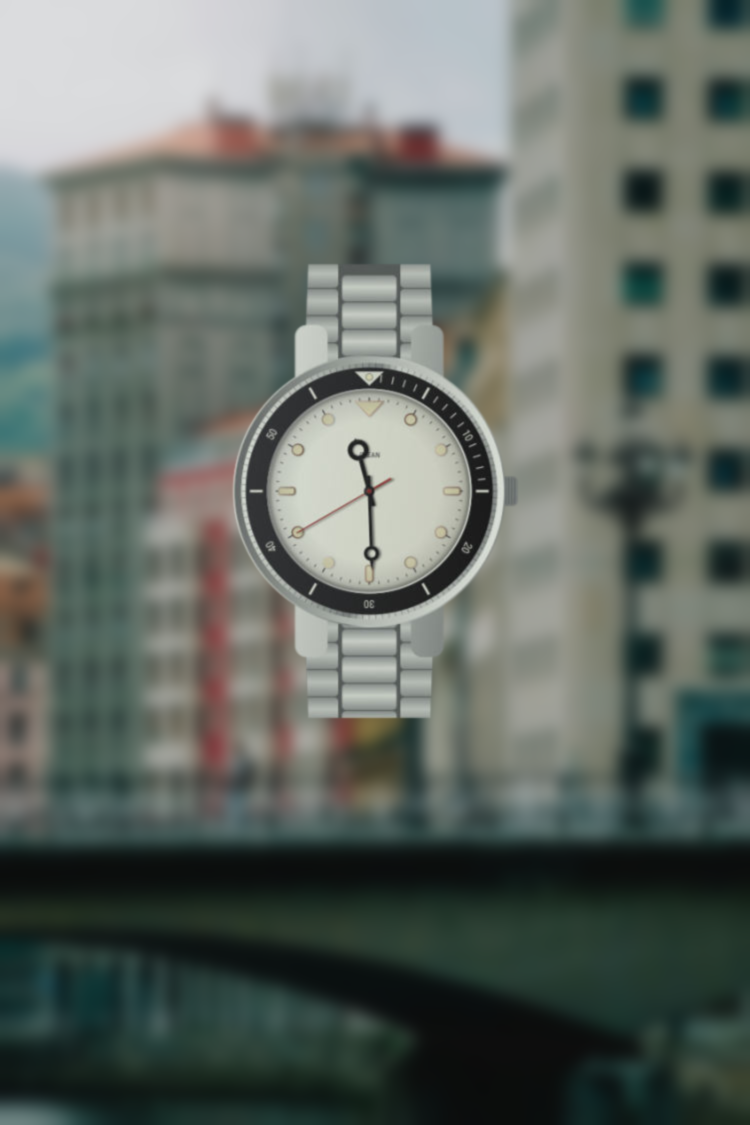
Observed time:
11:29:40
